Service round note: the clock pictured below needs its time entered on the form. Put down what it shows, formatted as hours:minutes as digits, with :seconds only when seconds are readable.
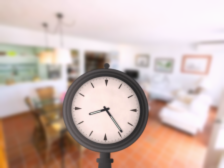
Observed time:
8:24
